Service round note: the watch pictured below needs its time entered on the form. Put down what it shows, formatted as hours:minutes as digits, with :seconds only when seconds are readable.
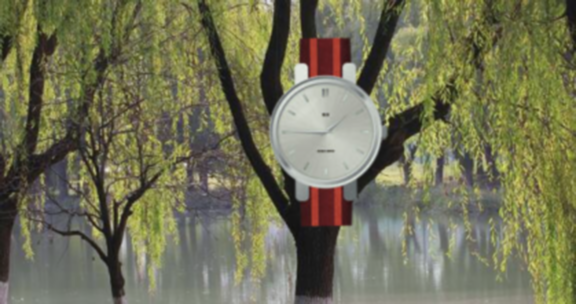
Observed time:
1:45
